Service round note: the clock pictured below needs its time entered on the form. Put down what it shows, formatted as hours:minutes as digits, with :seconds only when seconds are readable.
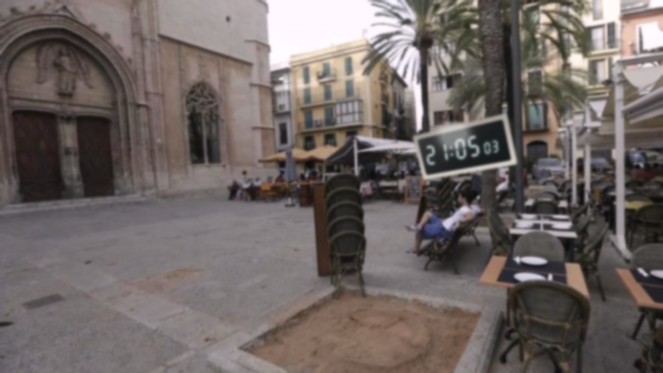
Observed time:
21:05
